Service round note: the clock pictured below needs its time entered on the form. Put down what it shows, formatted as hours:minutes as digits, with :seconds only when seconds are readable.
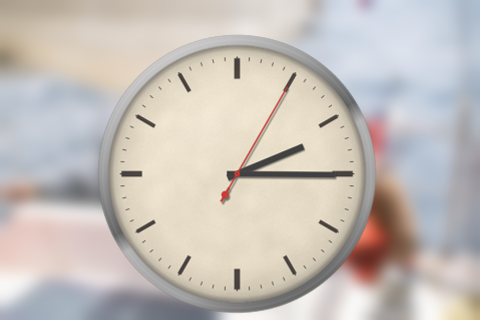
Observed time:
2:15:05
